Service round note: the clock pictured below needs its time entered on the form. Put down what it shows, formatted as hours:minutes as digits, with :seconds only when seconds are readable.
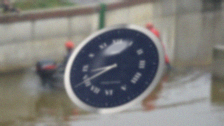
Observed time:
8:40
